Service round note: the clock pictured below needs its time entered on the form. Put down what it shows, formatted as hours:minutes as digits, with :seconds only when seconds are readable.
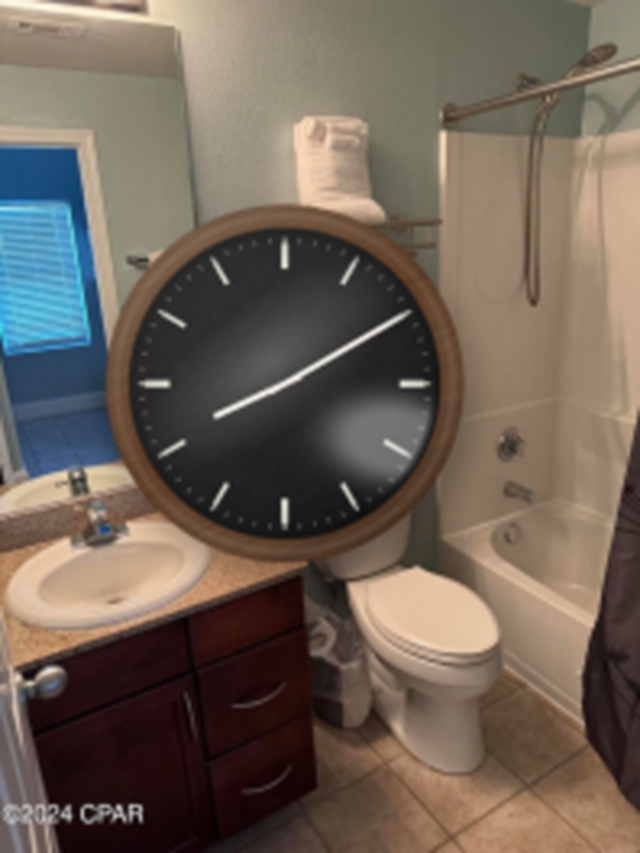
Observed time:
8:10
